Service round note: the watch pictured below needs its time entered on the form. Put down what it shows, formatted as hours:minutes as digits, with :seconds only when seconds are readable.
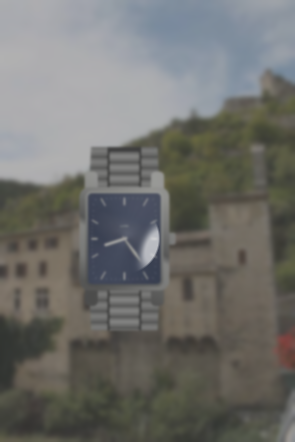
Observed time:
8:24
